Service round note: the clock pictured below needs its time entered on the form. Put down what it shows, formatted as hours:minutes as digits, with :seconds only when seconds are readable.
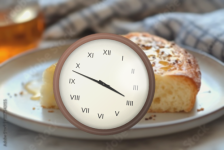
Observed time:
3:48
